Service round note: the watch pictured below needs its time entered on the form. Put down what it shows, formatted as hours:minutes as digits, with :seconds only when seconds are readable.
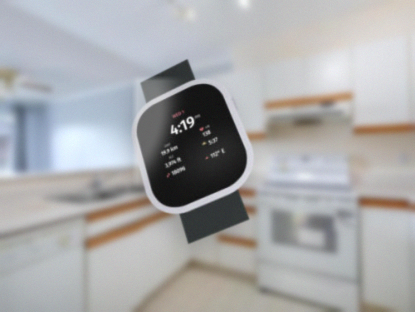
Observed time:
4:19
